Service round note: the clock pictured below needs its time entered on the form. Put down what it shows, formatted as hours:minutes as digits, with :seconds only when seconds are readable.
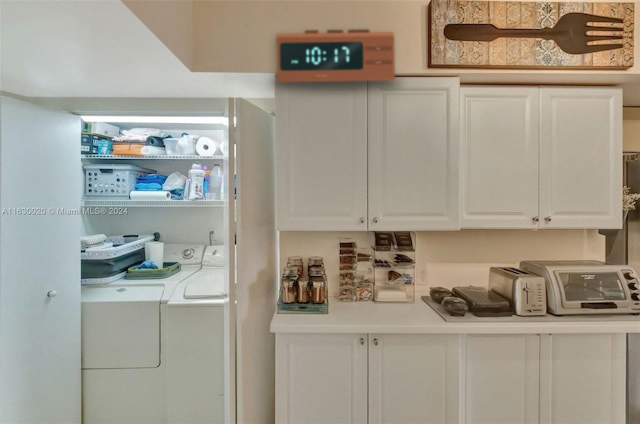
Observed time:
10:17
